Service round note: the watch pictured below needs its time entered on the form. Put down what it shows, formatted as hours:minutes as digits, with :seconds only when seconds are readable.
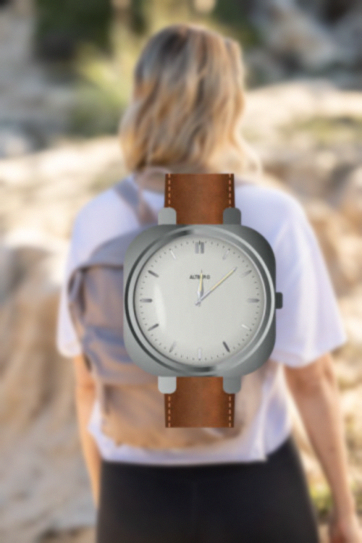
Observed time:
12:08
